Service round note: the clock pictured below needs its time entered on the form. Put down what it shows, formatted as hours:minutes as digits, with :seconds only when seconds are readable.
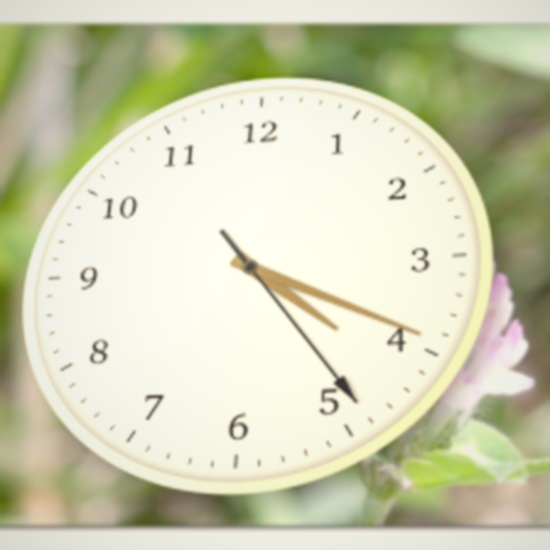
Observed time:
4:19:24
